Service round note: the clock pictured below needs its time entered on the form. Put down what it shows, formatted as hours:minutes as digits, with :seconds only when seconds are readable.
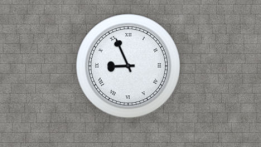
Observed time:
8:56
